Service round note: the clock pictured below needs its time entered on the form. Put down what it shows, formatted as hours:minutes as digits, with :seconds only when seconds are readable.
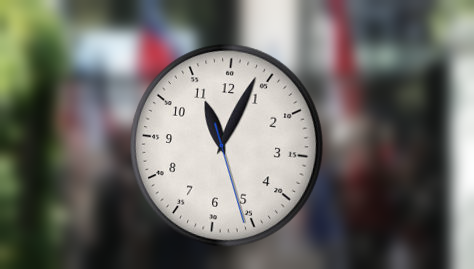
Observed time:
11:03:26
